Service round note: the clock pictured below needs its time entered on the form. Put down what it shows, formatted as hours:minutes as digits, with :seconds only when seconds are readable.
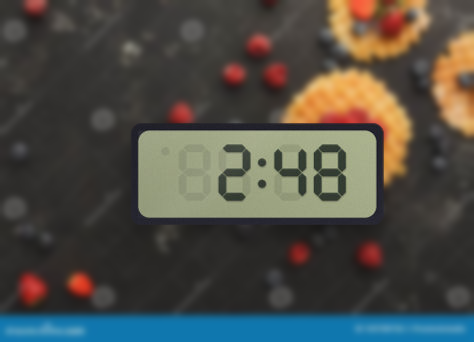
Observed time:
2:48
